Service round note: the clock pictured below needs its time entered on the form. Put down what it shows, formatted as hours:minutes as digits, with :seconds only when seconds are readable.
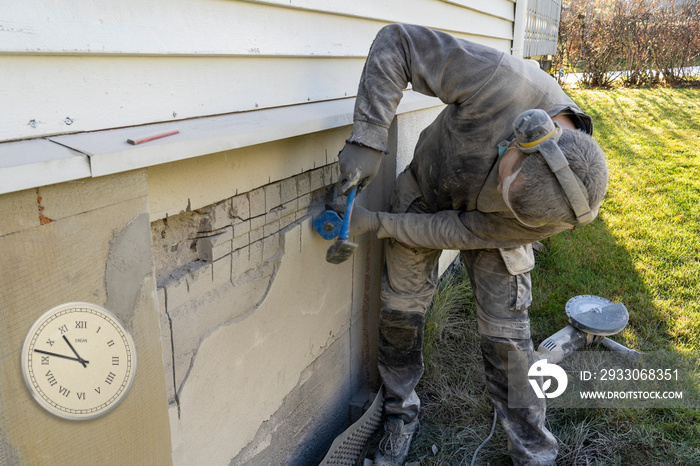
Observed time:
10:47
